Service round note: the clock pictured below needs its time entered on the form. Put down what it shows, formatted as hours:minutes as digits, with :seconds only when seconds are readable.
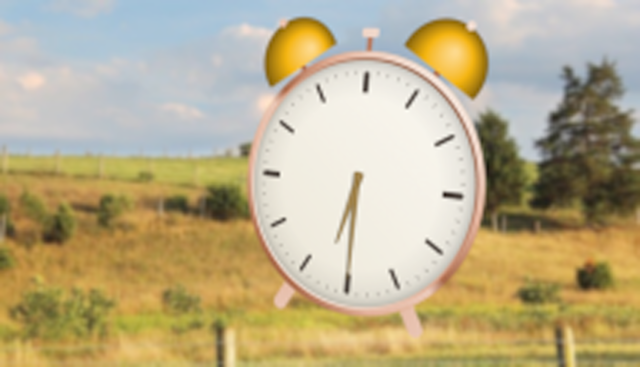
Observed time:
6:30
